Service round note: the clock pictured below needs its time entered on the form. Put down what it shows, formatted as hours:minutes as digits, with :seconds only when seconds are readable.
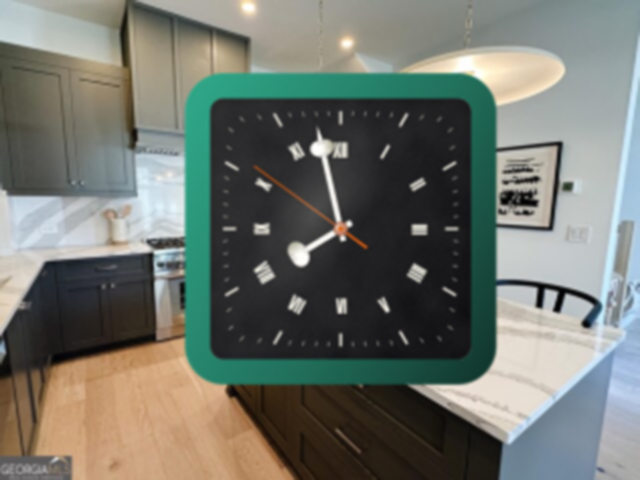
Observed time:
7:57:51
